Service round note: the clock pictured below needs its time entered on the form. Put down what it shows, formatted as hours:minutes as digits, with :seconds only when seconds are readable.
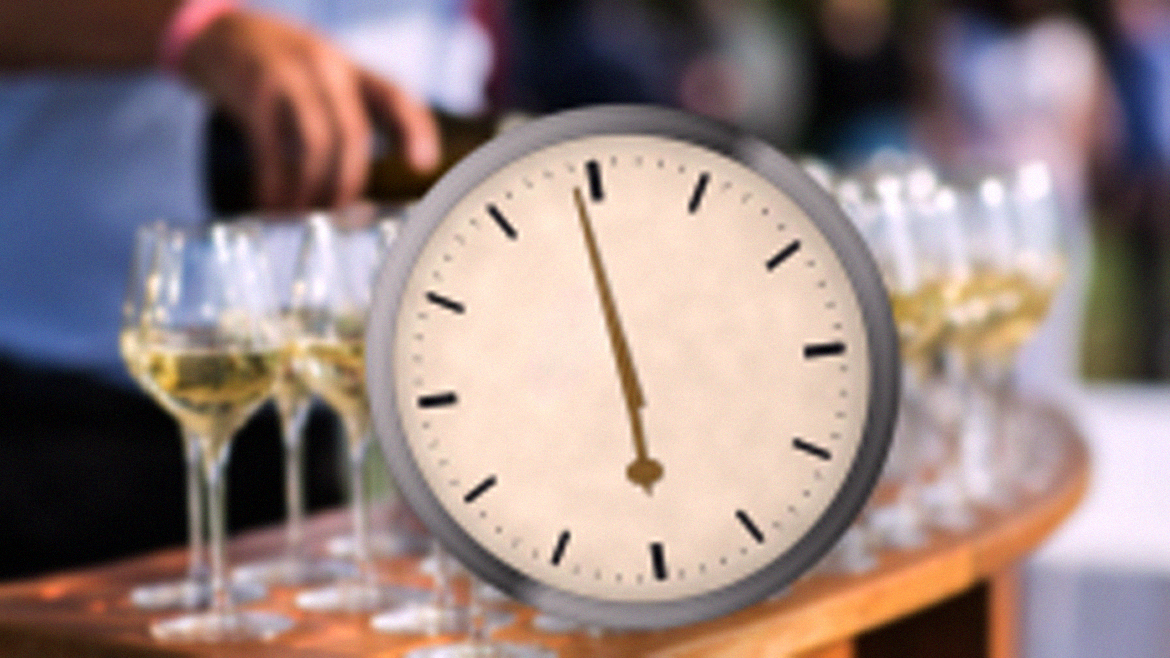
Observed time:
5:59
